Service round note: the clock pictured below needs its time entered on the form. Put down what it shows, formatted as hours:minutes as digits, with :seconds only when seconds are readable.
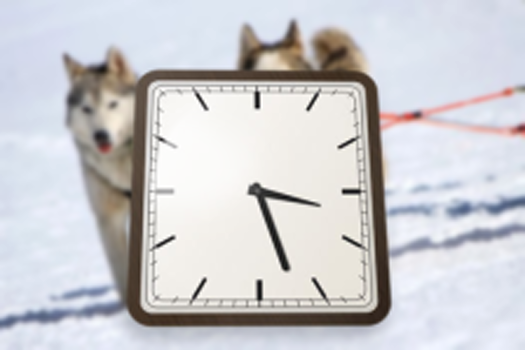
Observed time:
3:27
